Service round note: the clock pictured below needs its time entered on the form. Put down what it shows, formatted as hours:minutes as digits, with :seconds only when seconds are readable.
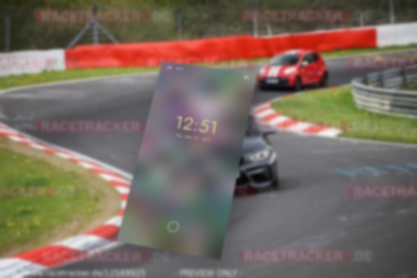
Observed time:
12:51
